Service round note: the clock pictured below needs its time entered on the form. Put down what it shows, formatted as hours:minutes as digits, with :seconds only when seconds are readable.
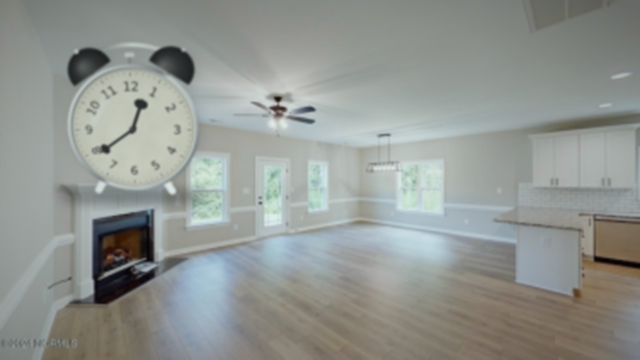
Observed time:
12:39
